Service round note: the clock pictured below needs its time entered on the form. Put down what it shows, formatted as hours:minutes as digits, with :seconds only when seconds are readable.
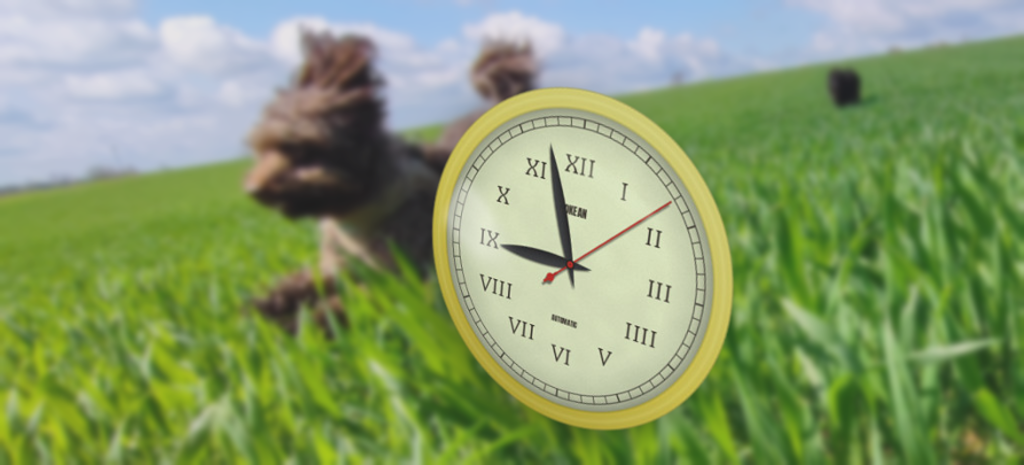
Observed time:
8:57:08
